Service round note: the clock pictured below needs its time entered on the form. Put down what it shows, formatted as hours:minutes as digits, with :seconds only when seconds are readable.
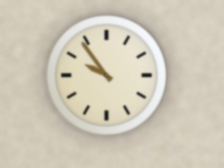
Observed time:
9:54
